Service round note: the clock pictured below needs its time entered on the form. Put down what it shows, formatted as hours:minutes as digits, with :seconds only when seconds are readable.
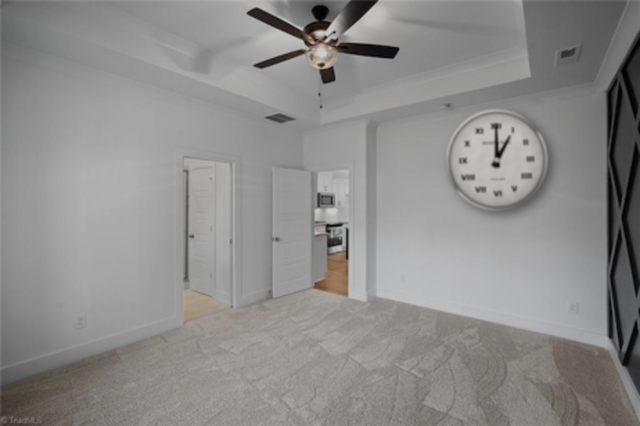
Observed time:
1:00
